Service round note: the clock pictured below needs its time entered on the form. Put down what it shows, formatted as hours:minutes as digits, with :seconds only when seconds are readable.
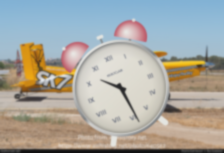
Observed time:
10:29
